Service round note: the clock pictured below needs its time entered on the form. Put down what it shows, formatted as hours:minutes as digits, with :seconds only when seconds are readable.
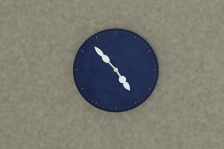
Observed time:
4:53
